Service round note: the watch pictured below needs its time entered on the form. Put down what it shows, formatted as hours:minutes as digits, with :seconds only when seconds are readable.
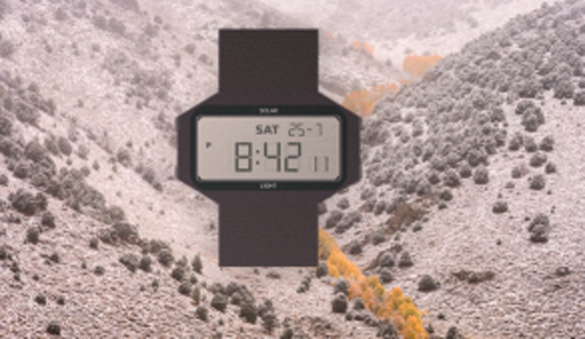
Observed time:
8:42:11
